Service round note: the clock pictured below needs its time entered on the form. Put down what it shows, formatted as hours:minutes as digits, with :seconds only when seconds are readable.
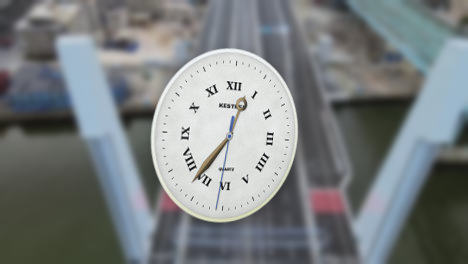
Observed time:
12:36:31
